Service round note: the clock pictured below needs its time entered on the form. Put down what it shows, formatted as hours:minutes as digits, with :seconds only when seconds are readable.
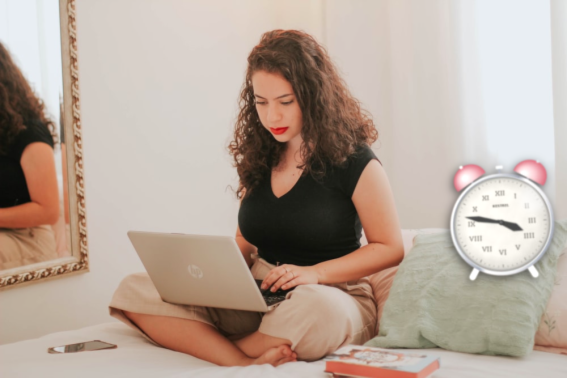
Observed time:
3:47
